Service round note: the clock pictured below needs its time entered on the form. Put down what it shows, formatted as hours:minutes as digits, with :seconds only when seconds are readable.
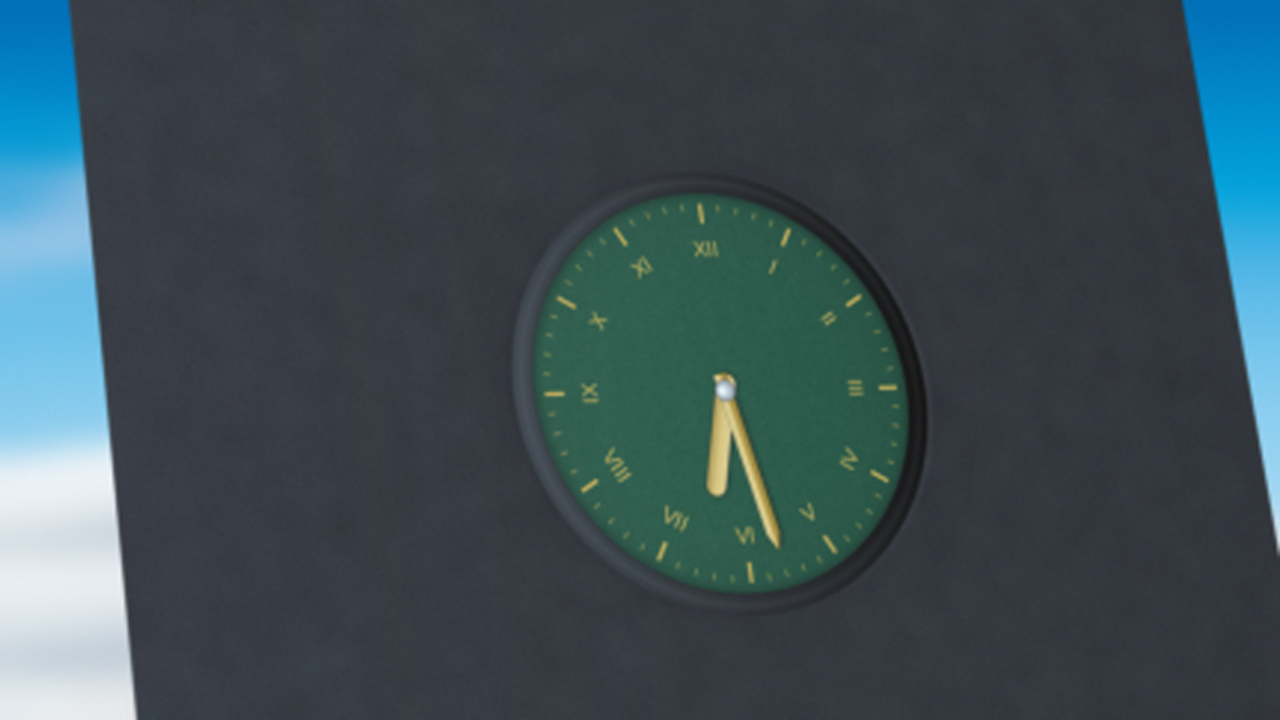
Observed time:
6:28
